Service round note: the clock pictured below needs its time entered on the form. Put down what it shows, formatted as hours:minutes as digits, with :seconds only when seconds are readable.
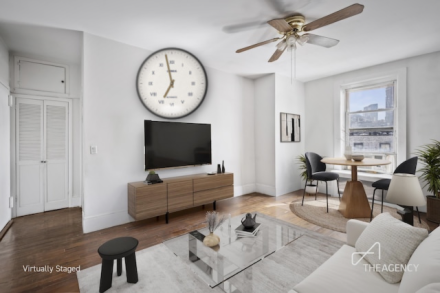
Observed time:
6:58
